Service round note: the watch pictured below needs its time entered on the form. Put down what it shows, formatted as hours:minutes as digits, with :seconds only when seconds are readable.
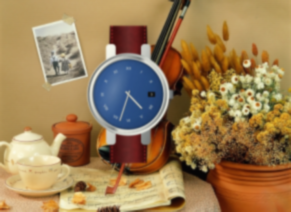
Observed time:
4:33
